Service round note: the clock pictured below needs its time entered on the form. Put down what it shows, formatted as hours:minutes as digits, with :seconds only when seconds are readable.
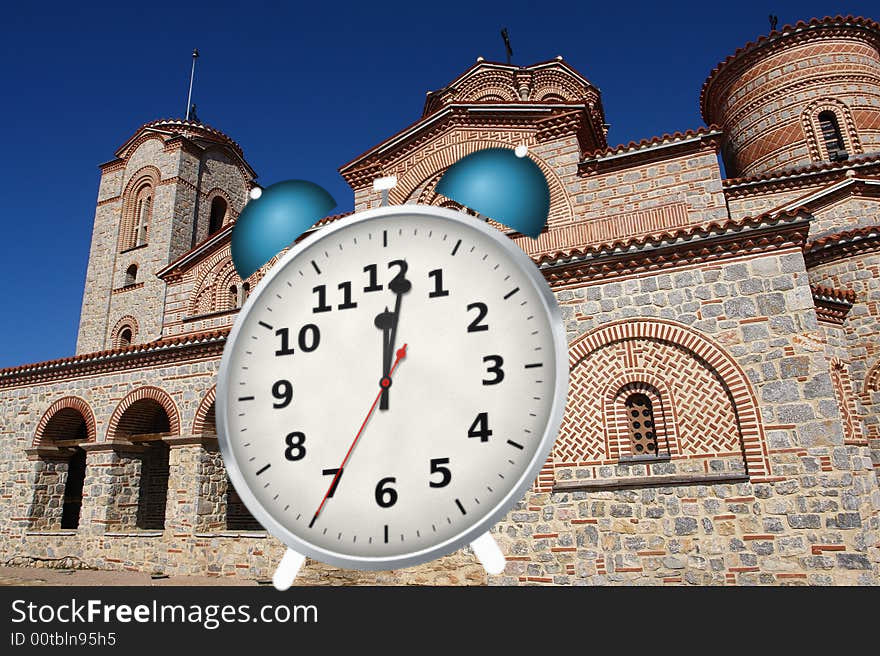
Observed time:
12:01:35
